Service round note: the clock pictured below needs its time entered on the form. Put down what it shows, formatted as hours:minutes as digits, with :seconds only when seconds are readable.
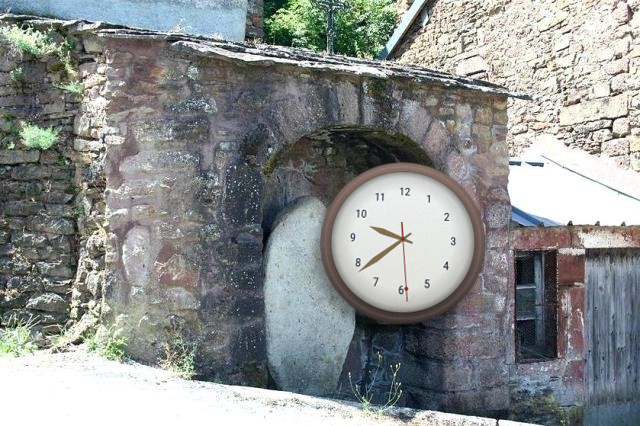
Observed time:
9:38:29
